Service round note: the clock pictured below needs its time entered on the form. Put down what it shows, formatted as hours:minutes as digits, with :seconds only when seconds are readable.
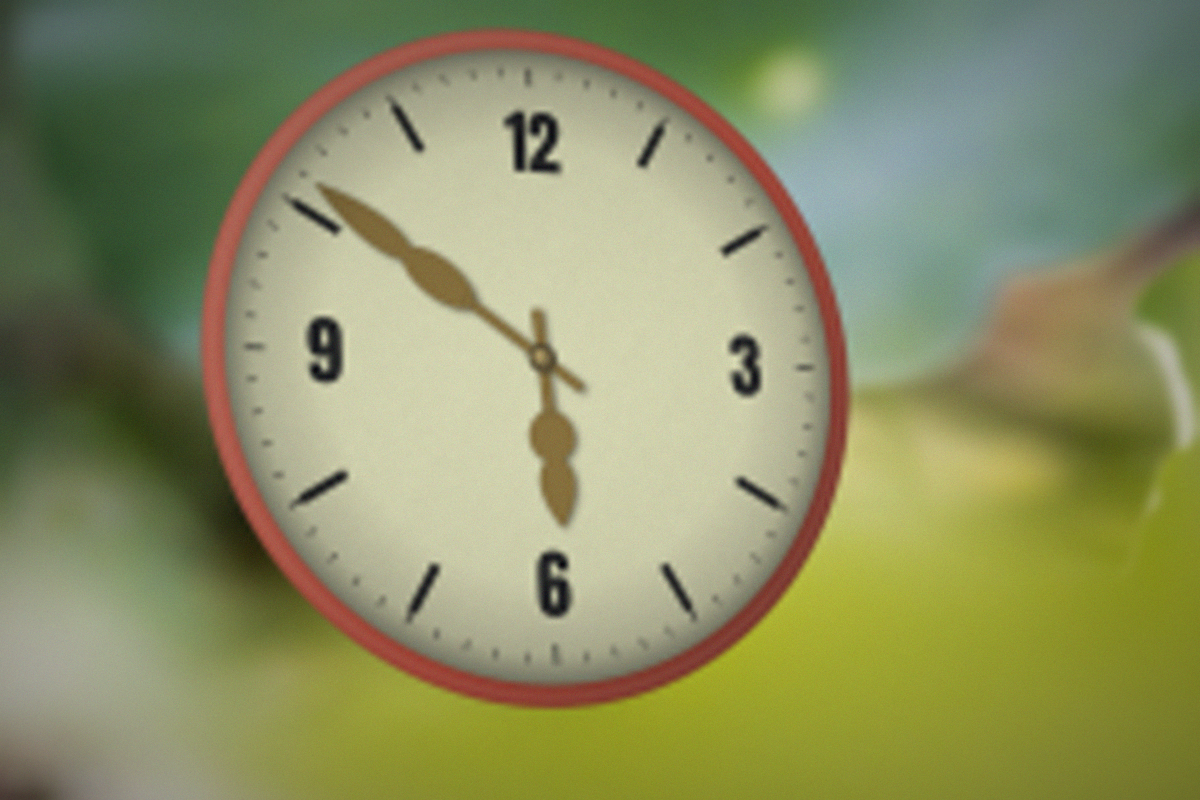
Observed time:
5:51
